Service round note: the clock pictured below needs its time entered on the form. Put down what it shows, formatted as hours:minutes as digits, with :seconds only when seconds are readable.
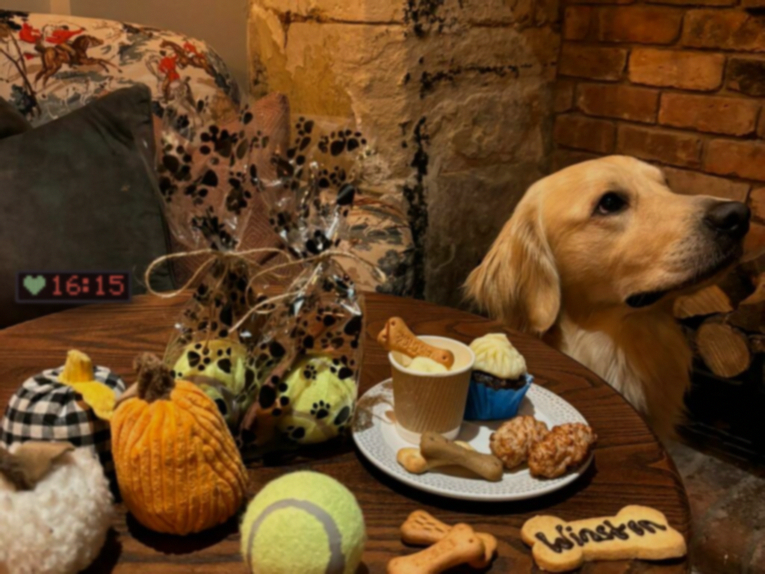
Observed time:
16:15
